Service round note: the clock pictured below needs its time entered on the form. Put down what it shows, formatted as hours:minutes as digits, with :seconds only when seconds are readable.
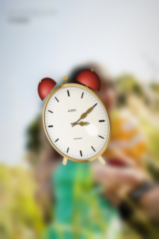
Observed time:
3:10
